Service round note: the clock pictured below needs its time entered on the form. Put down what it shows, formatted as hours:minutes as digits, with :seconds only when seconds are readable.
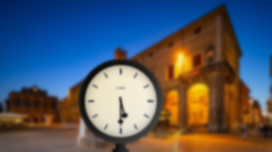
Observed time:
5:30
